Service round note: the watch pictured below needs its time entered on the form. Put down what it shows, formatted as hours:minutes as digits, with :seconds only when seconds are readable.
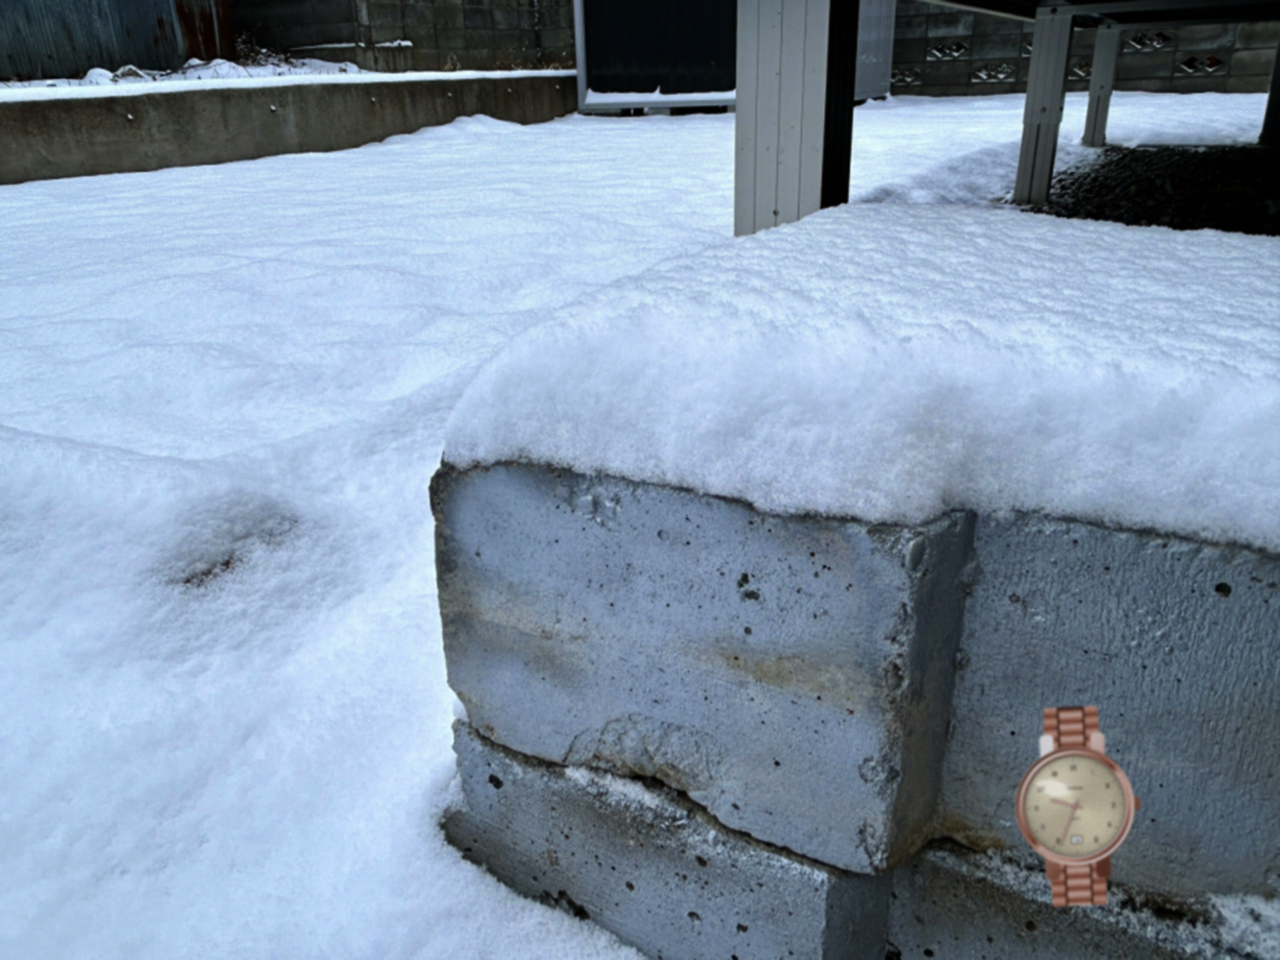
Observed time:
9:34
